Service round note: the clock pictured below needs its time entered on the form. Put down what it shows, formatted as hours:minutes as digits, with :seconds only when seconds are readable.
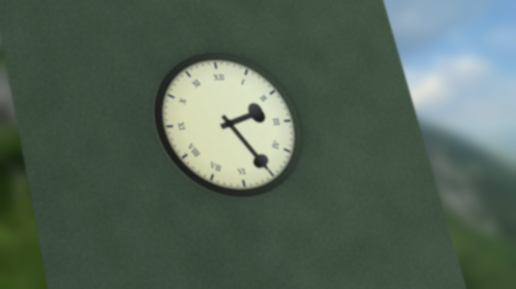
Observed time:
2:25
